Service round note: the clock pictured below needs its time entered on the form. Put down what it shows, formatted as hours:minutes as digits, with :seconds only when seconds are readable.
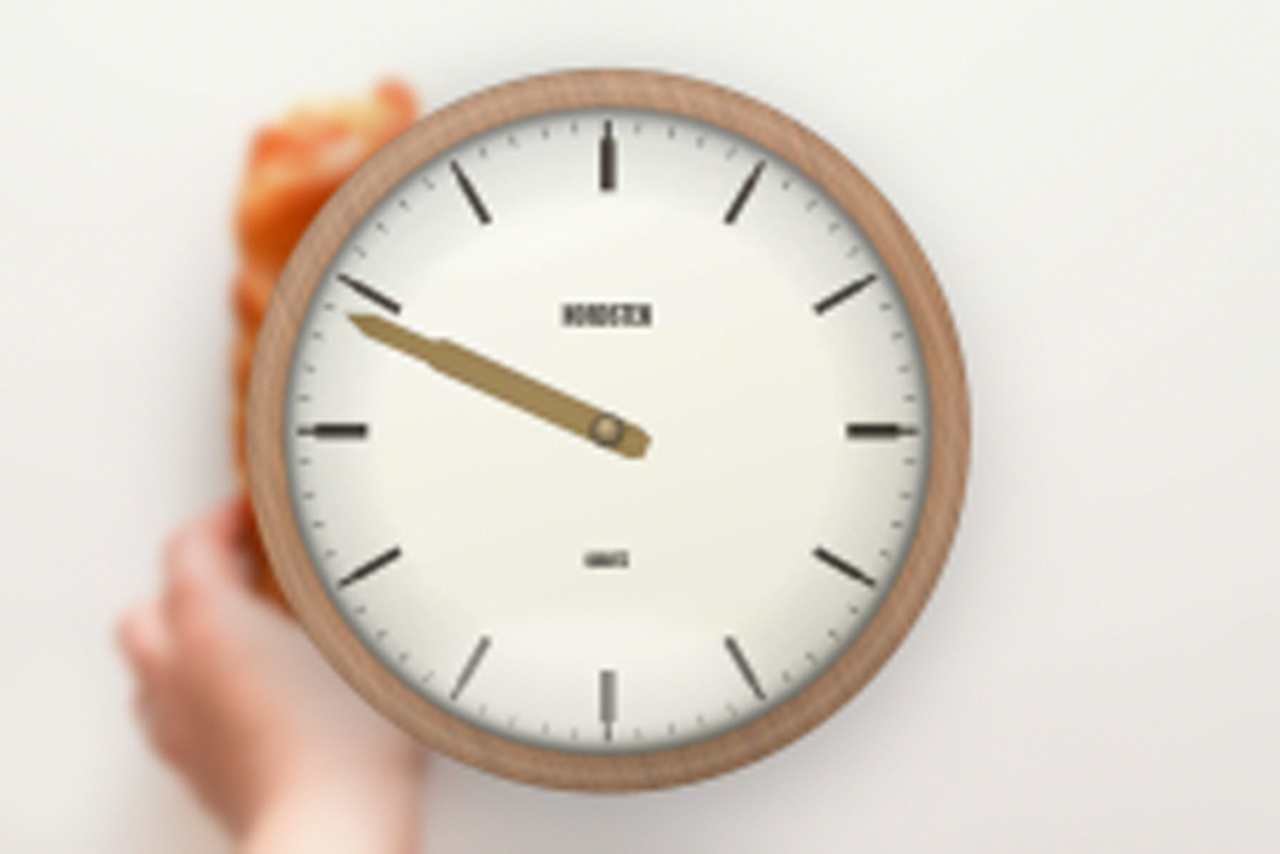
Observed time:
9:49
